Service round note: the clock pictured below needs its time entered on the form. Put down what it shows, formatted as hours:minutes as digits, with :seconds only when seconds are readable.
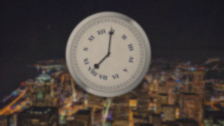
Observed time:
8:04
